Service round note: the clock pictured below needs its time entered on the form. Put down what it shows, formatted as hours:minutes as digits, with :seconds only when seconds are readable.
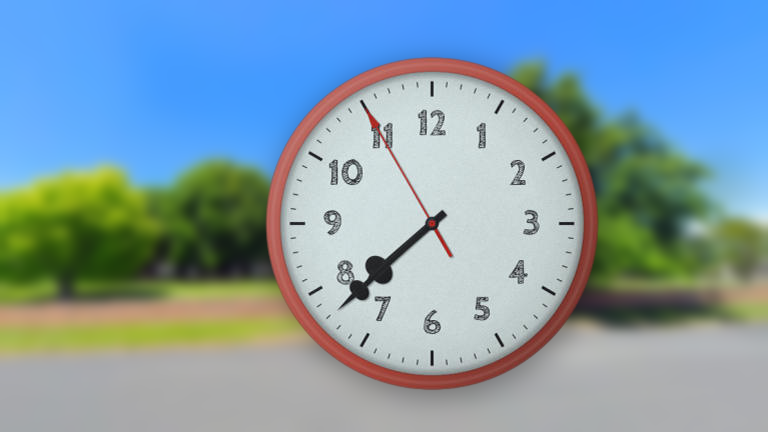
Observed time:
7:37:55
